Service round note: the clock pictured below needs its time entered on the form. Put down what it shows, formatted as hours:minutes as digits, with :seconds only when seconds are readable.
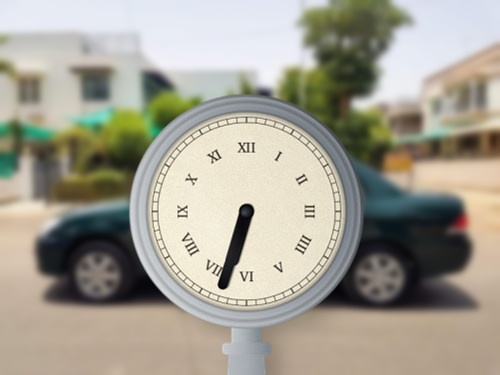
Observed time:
6:33
